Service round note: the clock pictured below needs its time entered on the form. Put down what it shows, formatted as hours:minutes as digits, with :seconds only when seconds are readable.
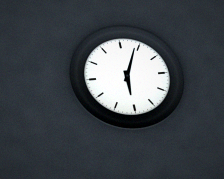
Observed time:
6:04
